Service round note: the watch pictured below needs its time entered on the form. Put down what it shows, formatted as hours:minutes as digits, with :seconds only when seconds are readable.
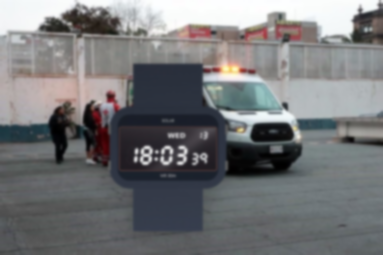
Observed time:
18:03:39
